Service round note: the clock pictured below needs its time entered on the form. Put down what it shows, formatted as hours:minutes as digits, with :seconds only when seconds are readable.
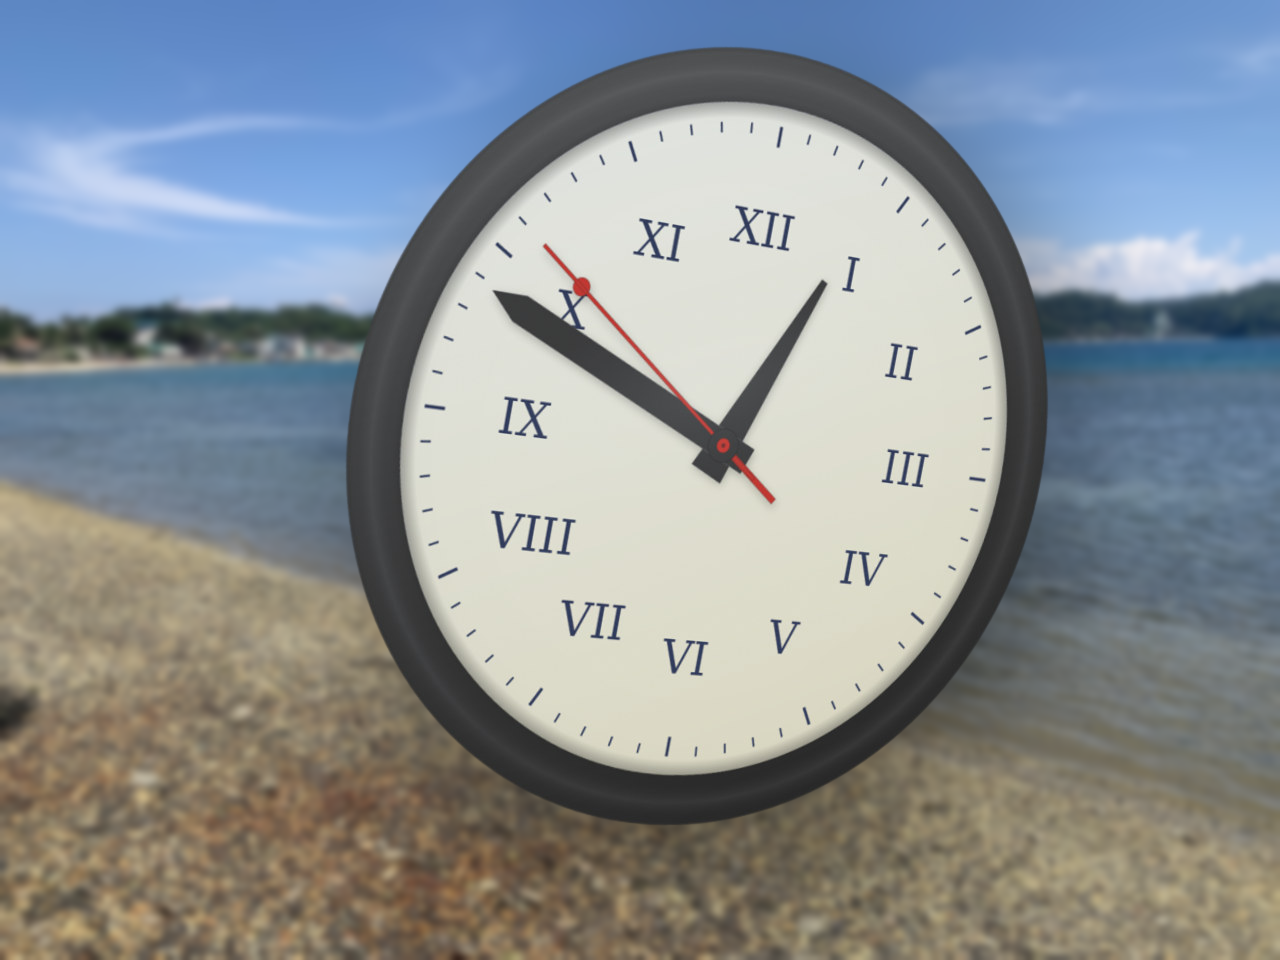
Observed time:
12:48:51
